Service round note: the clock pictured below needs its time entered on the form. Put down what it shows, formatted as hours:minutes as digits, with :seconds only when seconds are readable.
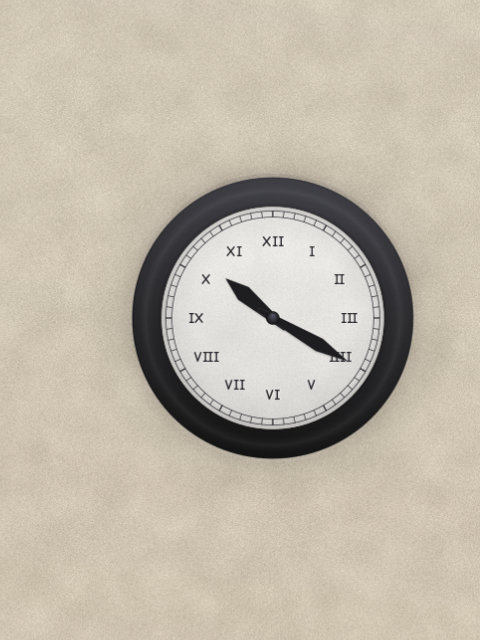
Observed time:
10:20
